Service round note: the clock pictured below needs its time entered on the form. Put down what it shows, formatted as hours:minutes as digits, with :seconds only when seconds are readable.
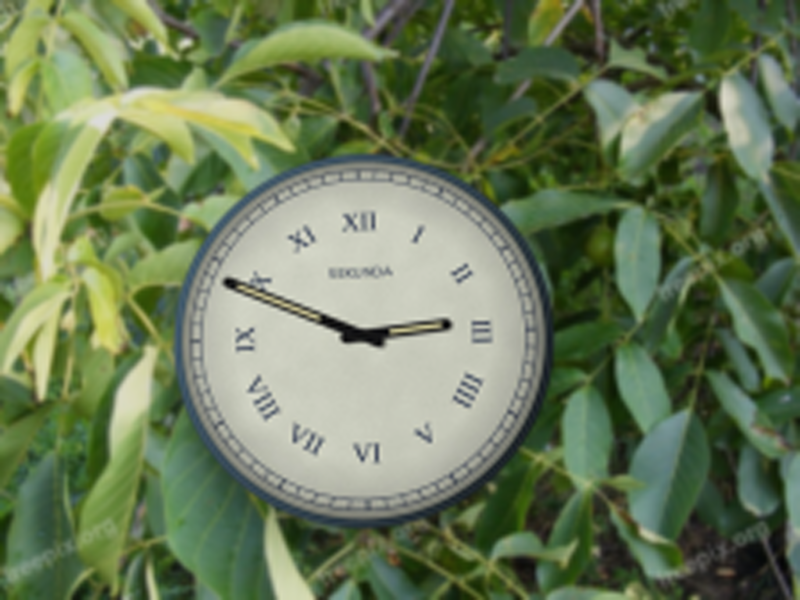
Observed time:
2:49
